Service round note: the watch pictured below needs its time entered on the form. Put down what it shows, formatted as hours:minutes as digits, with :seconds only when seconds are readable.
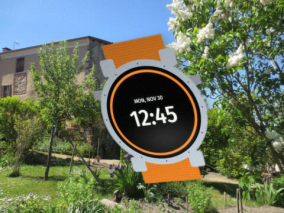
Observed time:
12:45
